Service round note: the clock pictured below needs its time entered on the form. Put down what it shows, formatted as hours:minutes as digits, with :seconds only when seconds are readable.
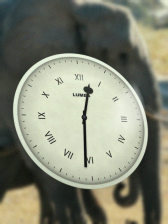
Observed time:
12:31
